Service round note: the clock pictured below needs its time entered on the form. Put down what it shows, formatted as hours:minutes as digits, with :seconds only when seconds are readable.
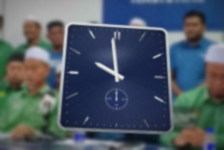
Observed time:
9:59
